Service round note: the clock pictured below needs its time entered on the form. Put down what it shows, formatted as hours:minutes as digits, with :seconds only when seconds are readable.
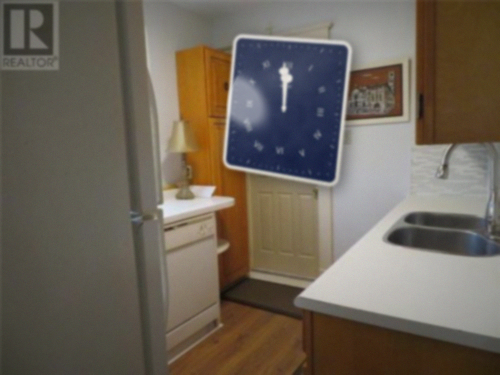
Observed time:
11:59
